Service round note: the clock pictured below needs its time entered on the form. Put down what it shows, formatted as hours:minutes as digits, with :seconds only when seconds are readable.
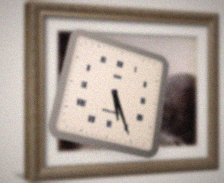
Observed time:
5:25
